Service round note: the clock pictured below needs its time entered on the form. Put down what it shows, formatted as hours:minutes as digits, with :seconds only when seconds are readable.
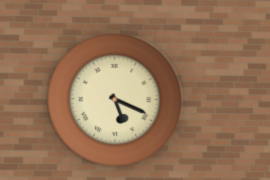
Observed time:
5:19
